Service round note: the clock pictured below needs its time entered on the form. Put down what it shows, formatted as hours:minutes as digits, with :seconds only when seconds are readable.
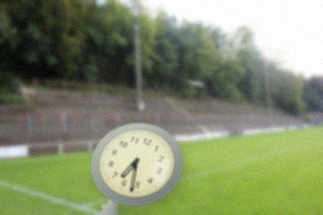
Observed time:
6:27
